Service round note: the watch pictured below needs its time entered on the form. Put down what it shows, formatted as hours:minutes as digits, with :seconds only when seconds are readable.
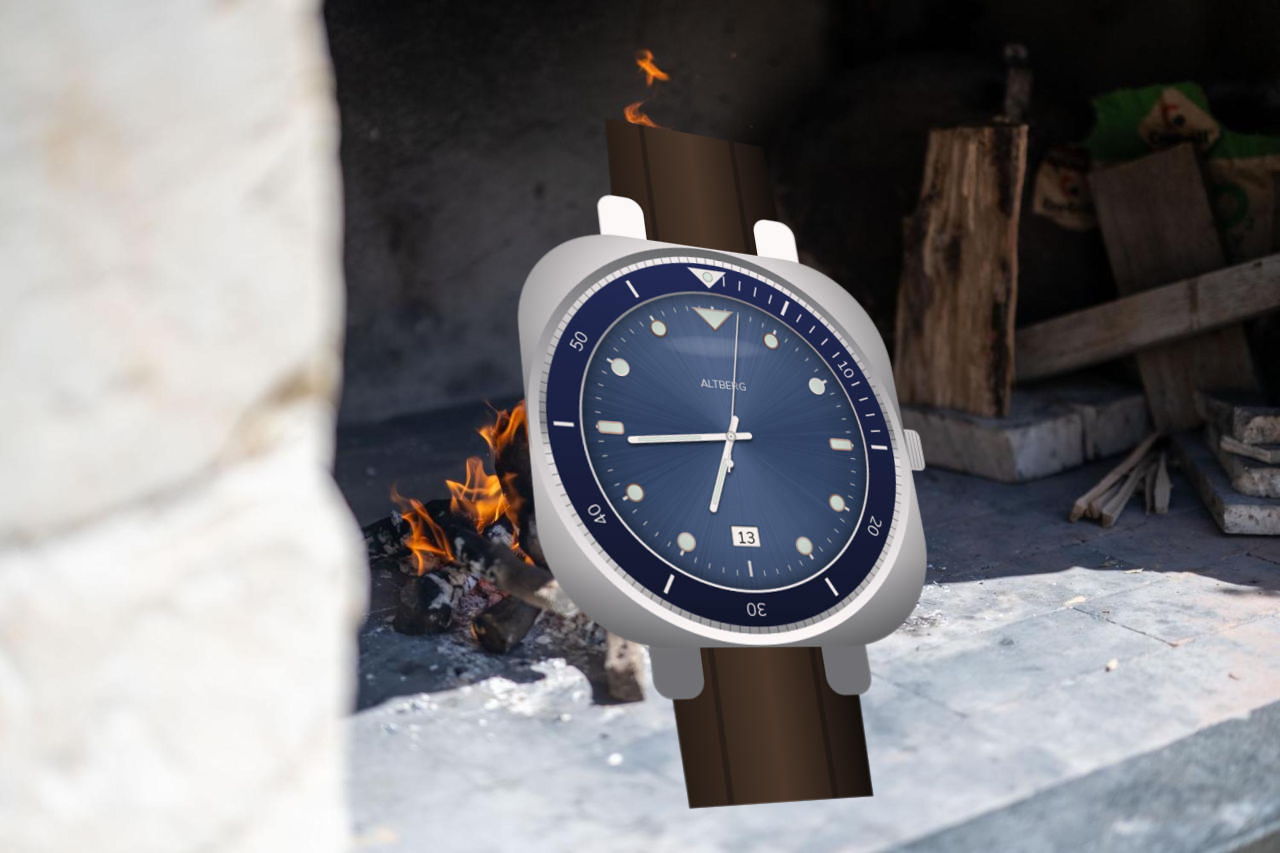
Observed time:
6:44:02
